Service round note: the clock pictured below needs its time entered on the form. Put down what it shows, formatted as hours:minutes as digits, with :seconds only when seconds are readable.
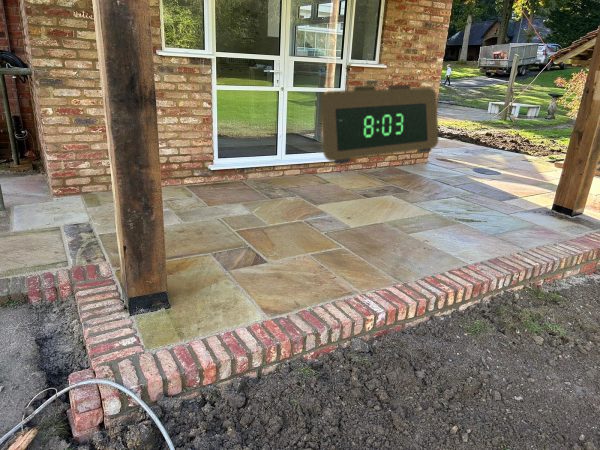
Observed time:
8:03
